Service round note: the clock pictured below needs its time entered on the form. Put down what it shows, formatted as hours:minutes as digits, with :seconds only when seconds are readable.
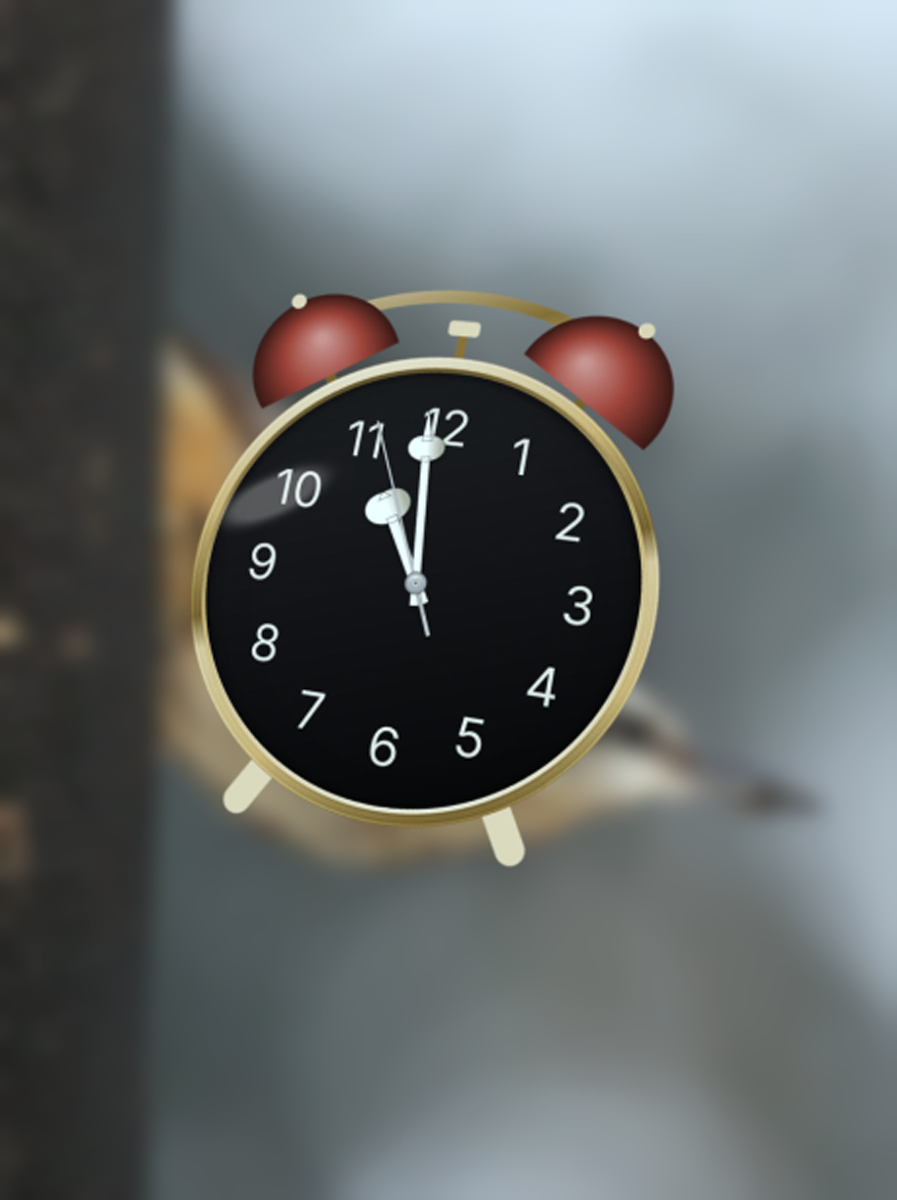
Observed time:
10:58:56
